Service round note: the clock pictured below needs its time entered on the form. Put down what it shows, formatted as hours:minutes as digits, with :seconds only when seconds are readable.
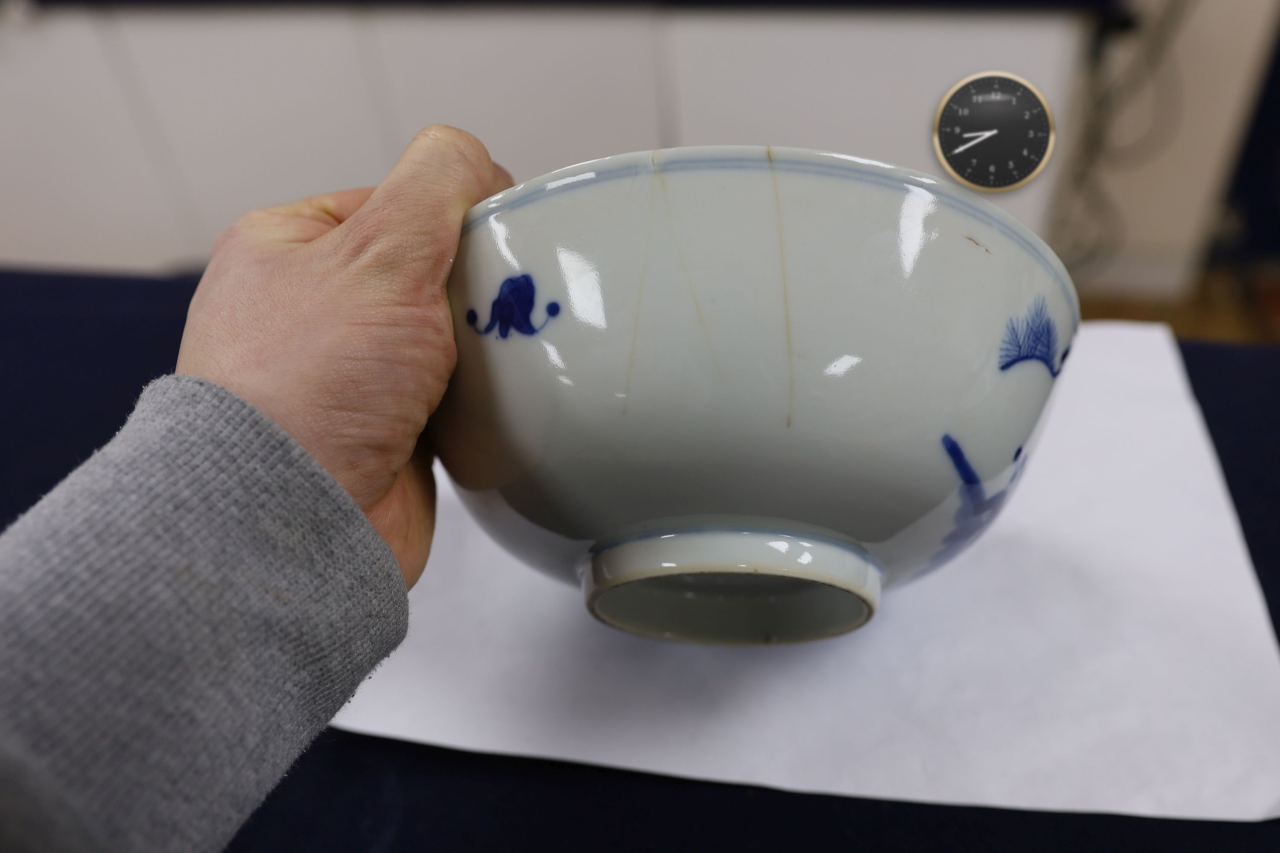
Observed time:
8:40
